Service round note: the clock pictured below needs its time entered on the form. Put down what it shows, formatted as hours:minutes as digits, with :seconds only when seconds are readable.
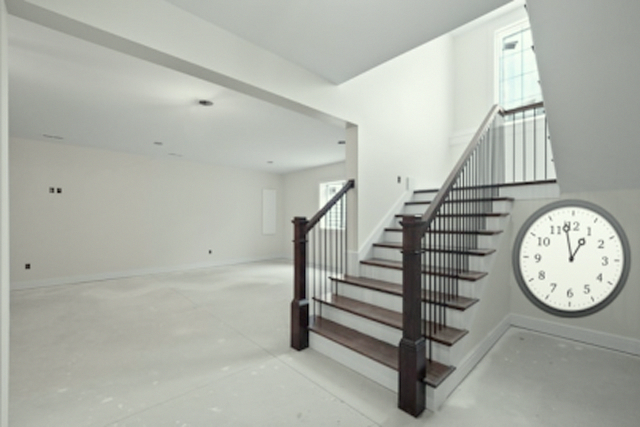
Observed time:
12:58
